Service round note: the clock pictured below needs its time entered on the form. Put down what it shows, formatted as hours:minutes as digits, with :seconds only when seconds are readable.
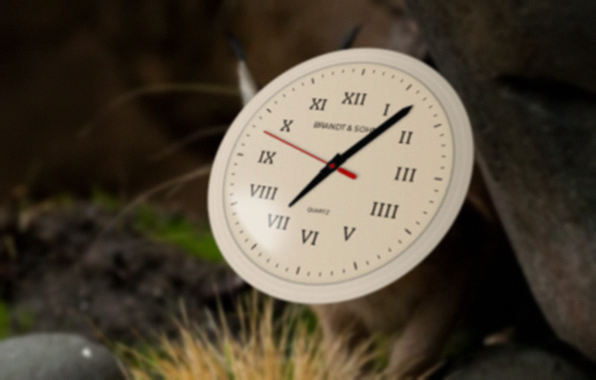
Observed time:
7:06:48
